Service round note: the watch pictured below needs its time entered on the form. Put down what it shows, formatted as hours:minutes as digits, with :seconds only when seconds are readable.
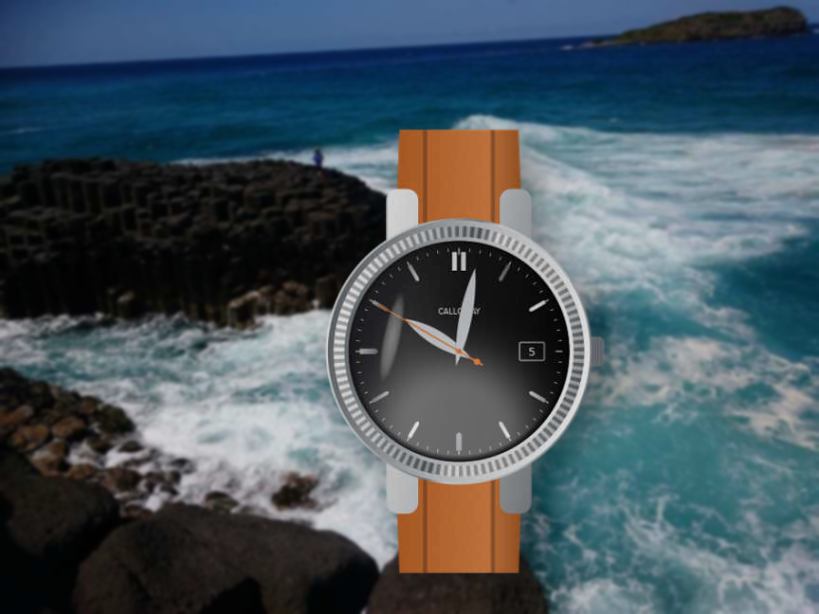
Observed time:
10:01:50
